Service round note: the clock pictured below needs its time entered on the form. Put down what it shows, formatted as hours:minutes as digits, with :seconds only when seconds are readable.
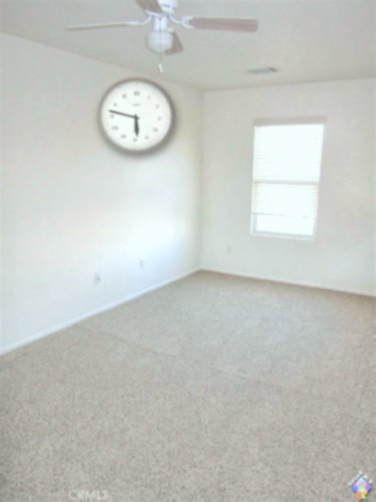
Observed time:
5:47
